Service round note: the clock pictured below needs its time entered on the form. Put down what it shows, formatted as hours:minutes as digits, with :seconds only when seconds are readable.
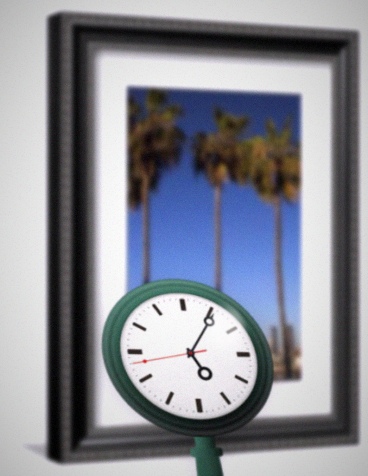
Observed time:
5:05:43
